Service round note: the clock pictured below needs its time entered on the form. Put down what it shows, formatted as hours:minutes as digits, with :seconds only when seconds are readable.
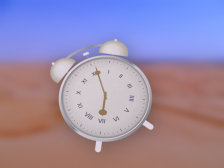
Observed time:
7:01
